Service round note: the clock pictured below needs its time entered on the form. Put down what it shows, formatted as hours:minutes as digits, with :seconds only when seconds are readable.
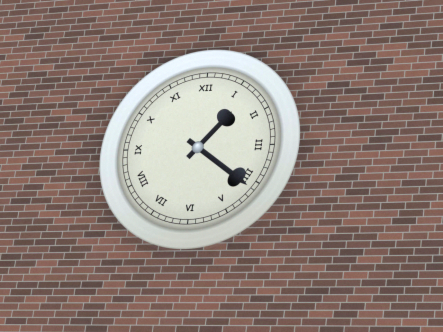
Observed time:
1:21
